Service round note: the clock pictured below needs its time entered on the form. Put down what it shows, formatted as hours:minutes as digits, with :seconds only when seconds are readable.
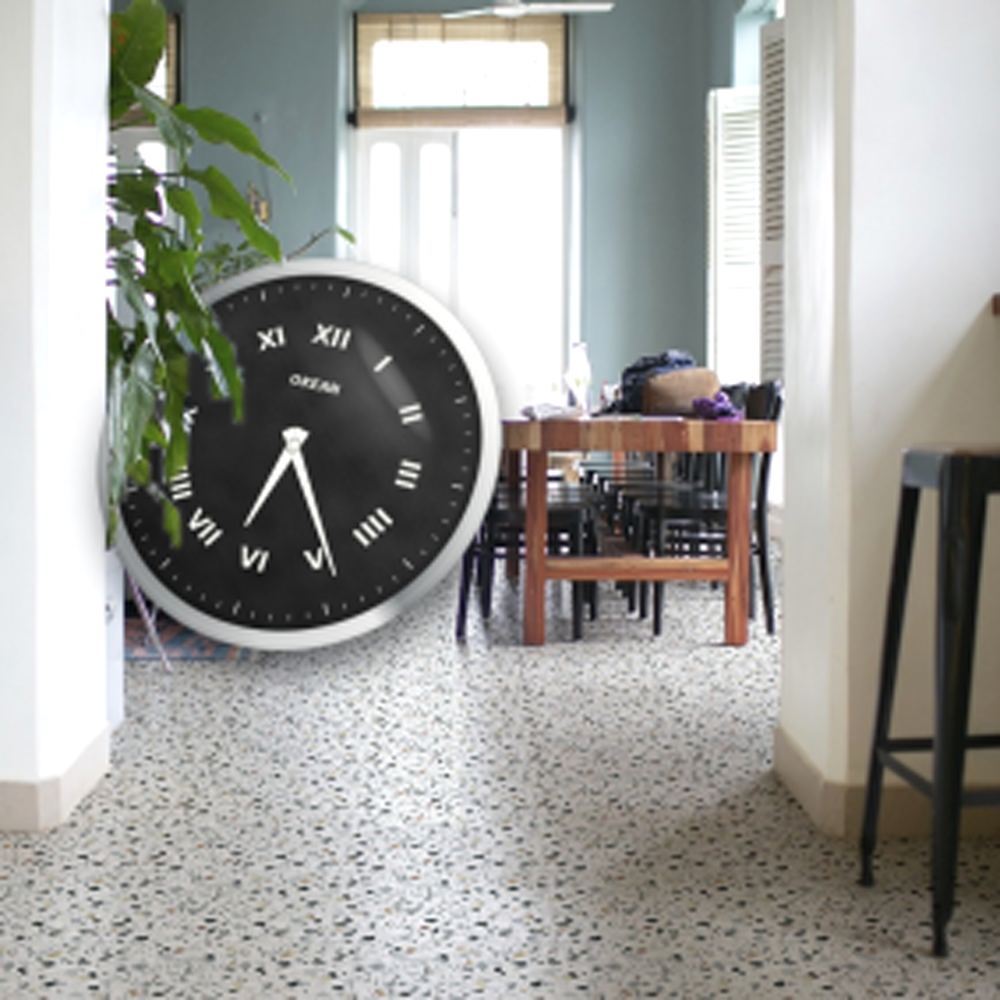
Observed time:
6:24
